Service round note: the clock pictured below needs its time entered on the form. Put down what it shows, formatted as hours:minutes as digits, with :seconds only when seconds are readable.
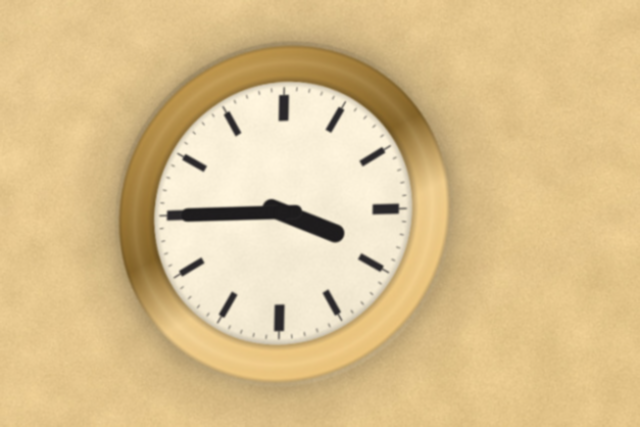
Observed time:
3:45
